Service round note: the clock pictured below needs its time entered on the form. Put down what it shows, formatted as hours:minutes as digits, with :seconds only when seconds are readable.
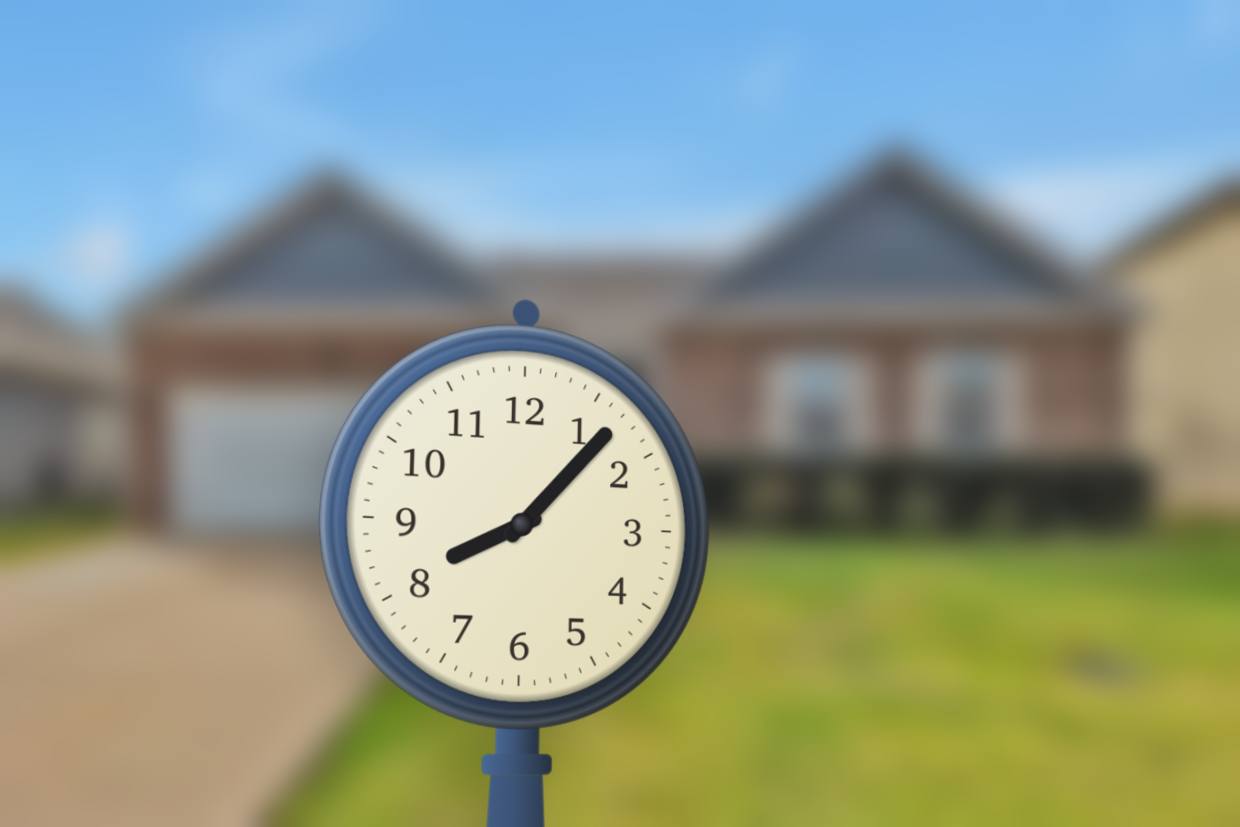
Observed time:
8:07
